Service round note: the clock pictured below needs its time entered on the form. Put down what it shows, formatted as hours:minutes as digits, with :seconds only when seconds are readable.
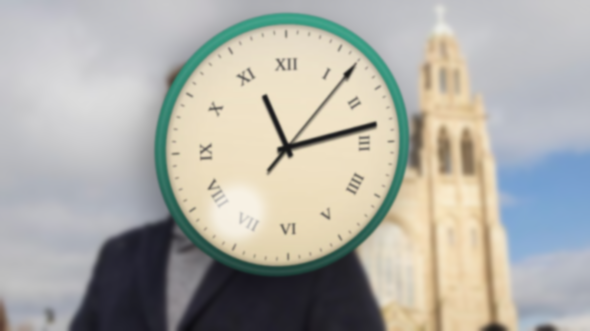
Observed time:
11:13:07
